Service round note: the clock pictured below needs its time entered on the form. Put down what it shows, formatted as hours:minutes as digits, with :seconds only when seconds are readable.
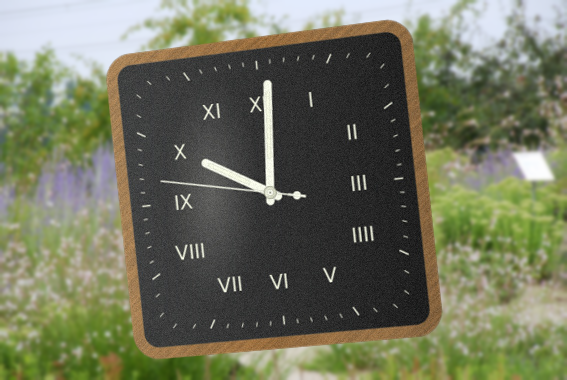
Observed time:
10:00:47
